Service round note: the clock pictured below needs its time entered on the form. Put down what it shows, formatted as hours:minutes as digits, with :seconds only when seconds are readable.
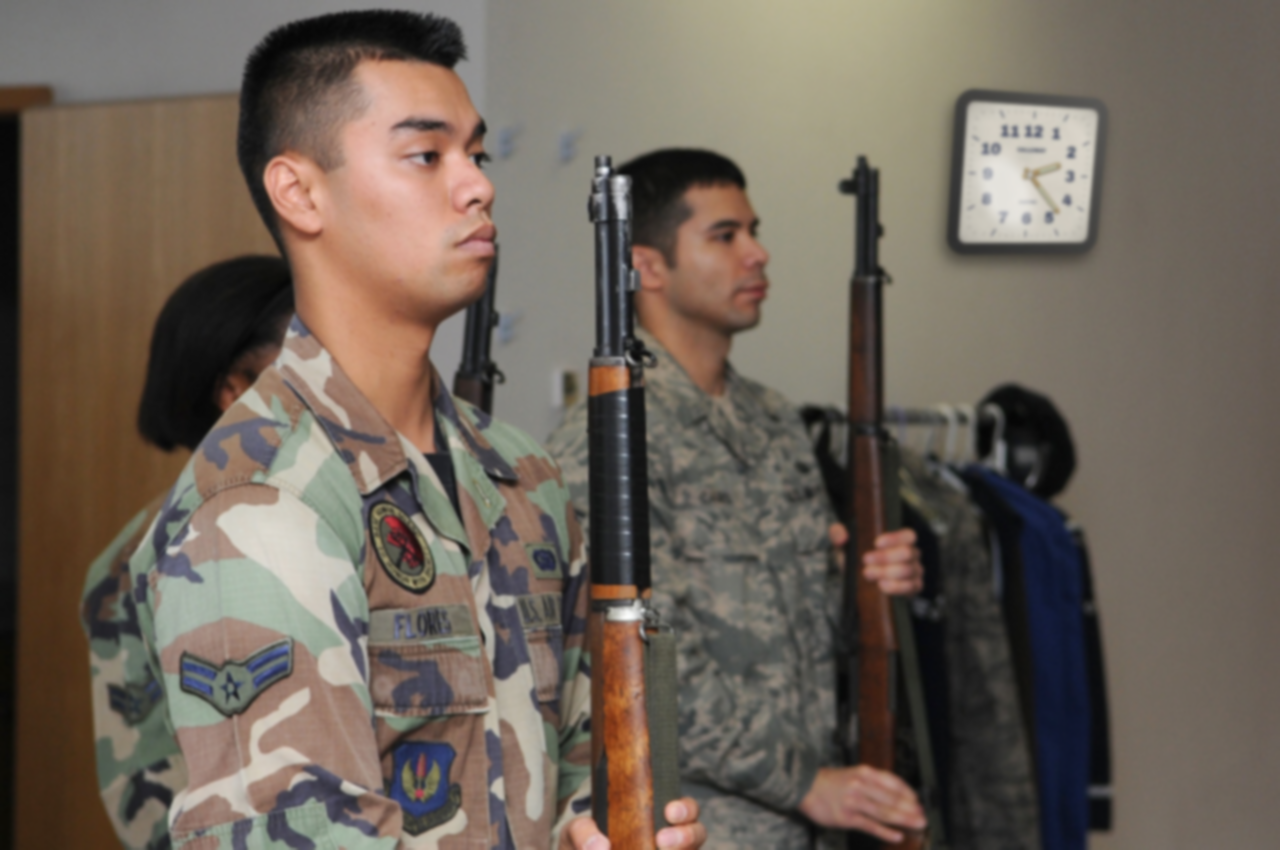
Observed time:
2:23
